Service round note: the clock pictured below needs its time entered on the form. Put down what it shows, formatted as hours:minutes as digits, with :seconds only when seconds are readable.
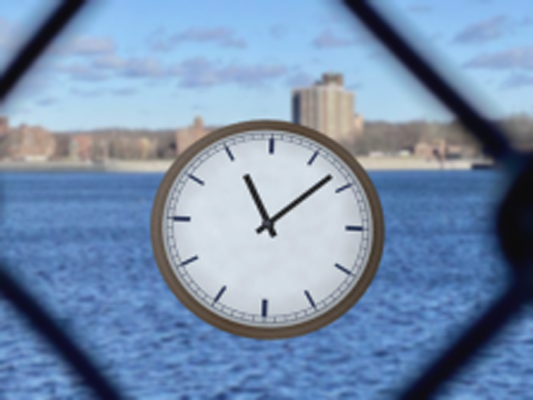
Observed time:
11:08
